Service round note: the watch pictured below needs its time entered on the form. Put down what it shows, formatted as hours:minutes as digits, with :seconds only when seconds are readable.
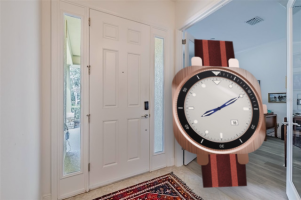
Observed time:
8:10
